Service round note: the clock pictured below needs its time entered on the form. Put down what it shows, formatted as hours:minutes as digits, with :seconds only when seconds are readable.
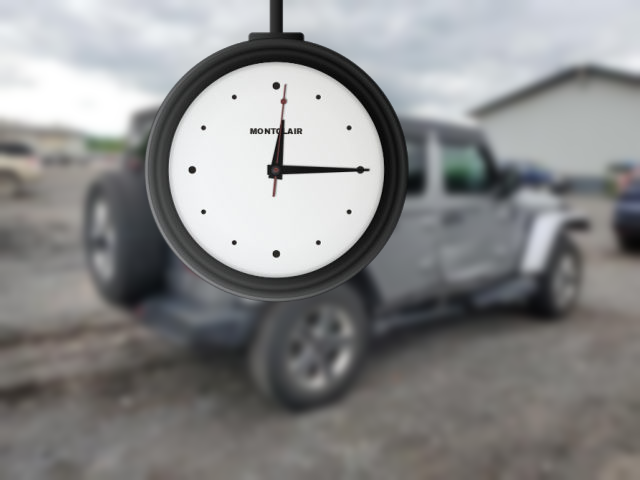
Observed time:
12:15:01
